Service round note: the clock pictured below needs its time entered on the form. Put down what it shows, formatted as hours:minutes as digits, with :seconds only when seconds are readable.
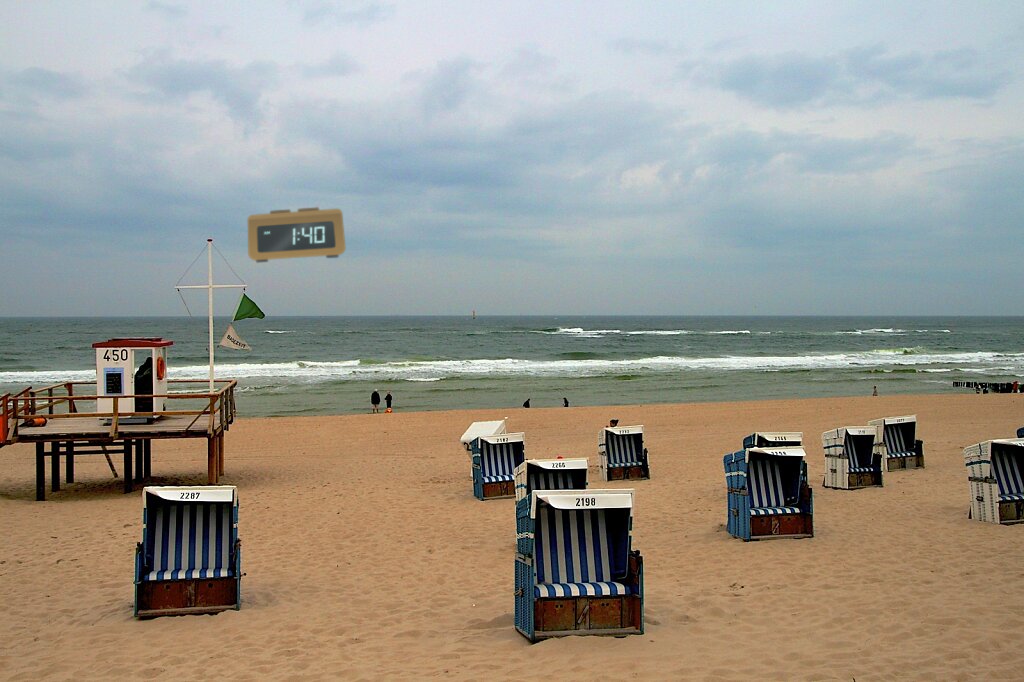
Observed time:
1:40
